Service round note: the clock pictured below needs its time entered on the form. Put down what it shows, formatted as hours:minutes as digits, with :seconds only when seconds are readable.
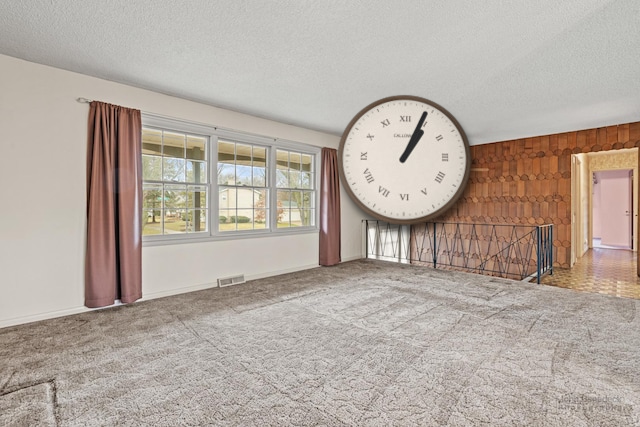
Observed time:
1:04
